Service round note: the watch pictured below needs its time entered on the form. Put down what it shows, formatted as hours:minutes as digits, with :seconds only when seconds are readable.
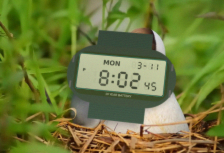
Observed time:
8:02:45
